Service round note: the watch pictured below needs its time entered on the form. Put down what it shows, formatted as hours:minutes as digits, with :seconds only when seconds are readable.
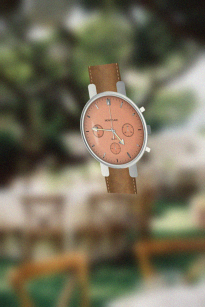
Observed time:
4:46
